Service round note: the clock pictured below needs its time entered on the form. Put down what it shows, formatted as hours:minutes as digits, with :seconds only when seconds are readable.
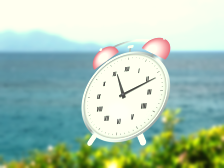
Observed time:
11:11
